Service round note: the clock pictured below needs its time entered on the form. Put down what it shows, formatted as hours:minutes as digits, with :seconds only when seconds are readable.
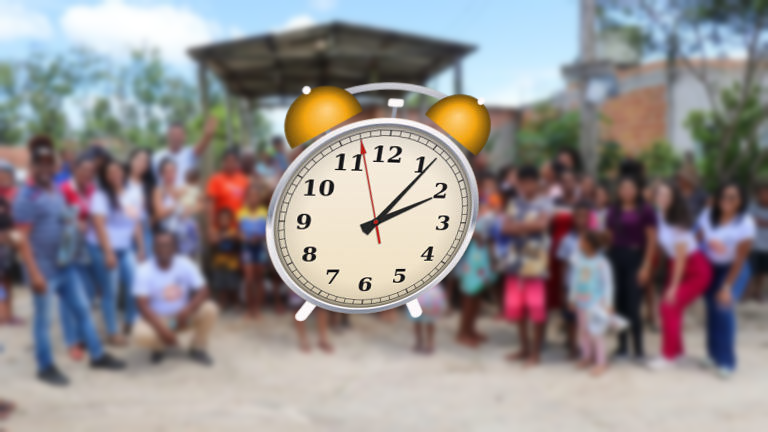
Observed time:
2:05:57
